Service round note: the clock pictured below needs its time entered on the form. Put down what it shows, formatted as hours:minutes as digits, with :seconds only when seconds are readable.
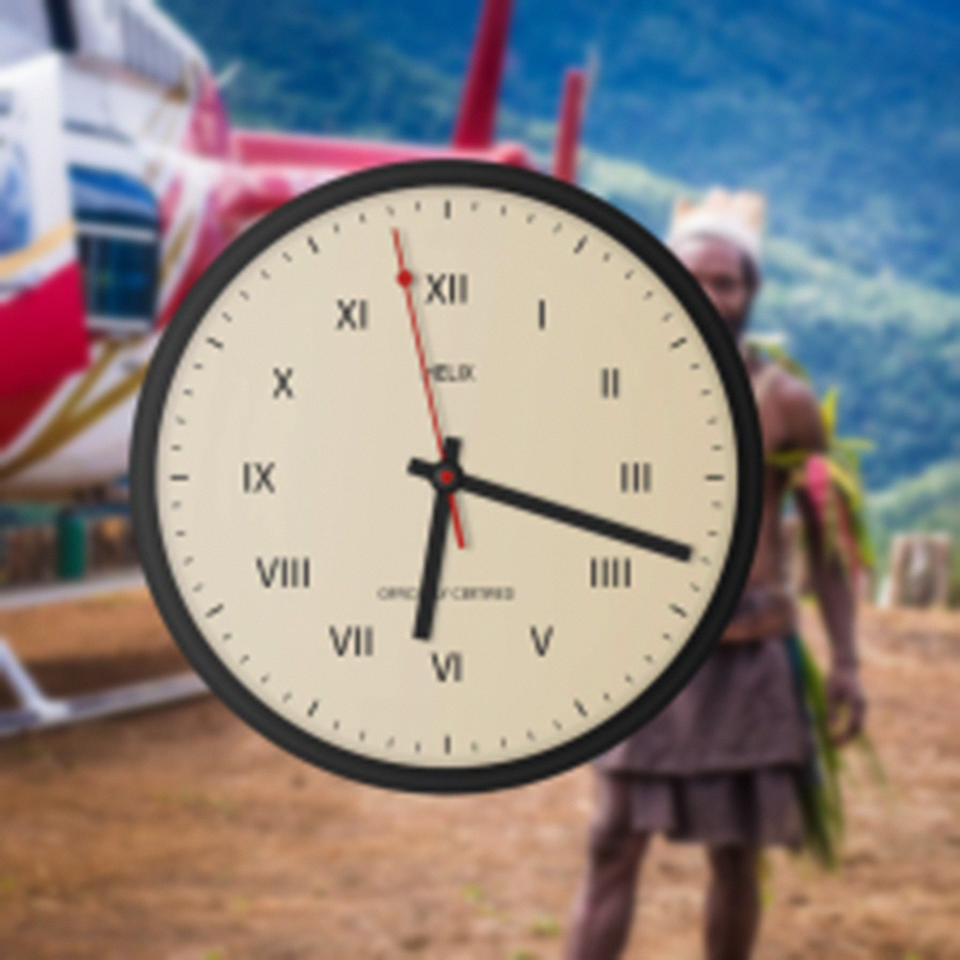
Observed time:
6:17:58
